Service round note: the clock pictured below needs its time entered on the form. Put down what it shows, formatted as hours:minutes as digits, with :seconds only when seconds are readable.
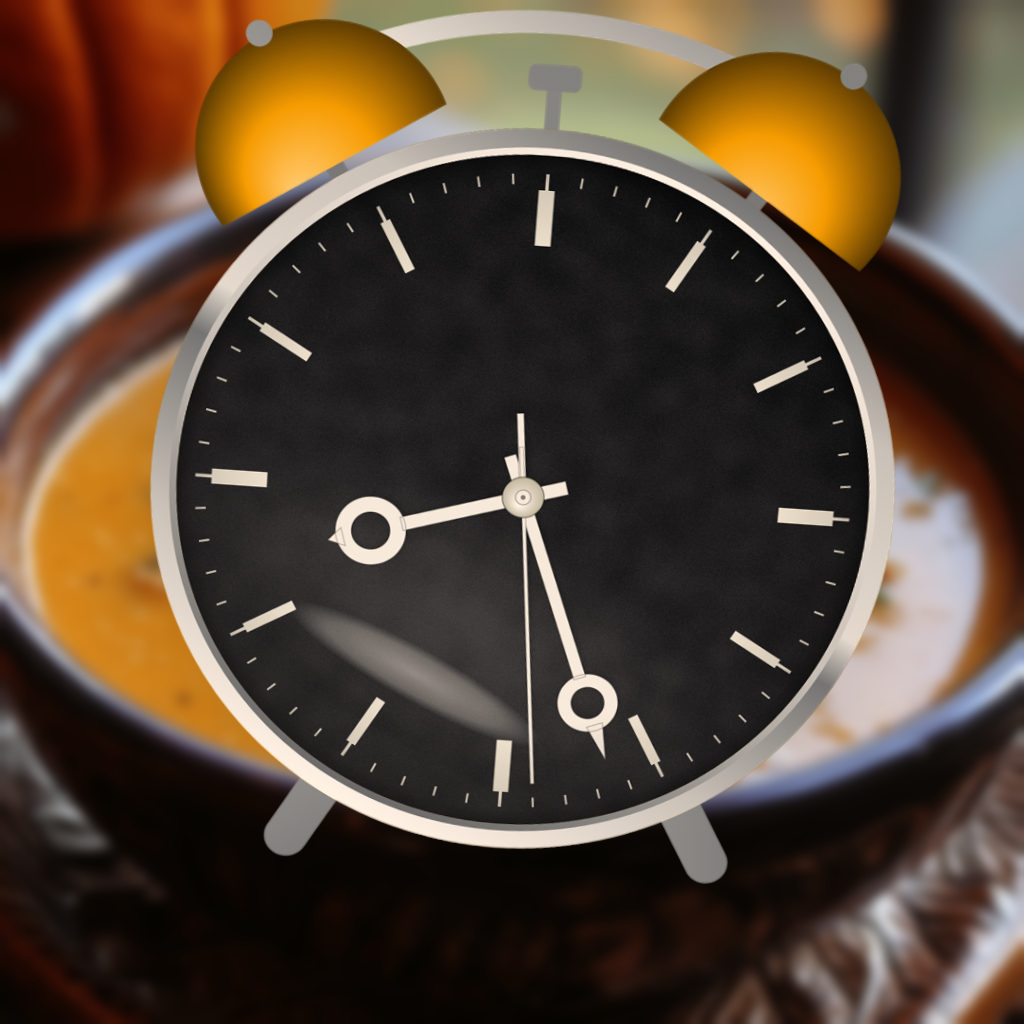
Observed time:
8:26:29
